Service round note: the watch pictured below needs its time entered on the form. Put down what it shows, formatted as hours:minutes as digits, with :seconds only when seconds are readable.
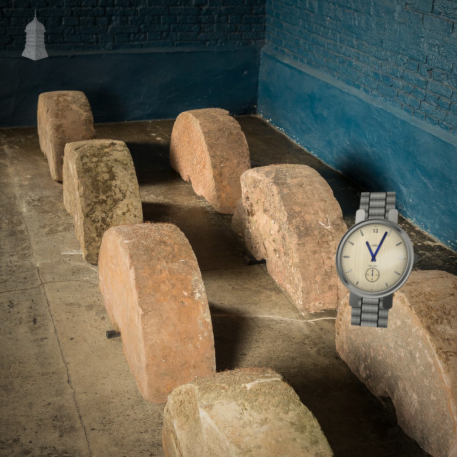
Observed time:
11:04
